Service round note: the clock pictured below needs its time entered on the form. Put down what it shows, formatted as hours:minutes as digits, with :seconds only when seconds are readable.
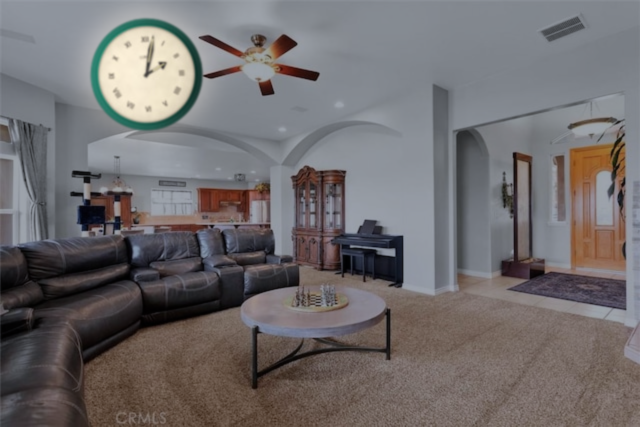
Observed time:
2:02
